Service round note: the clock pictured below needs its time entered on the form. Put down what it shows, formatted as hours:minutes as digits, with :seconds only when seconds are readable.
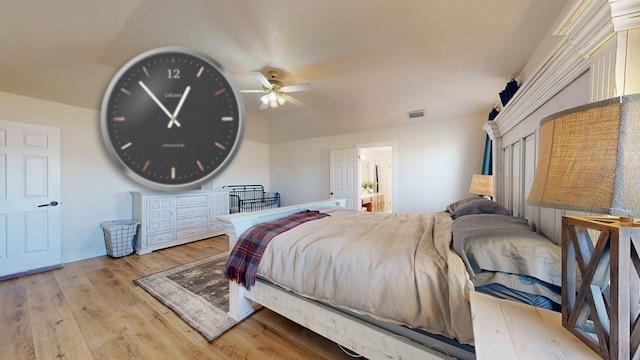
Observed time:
12:53
